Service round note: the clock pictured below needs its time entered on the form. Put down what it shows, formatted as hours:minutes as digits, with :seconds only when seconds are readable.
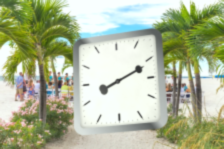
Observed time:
8:11
